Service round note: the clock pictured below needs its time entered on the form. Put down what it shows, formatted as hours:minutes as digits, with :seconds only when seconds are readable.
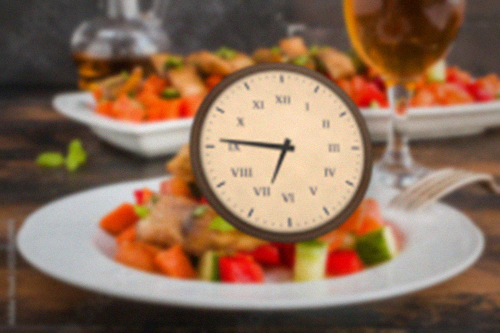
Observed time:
6:46
